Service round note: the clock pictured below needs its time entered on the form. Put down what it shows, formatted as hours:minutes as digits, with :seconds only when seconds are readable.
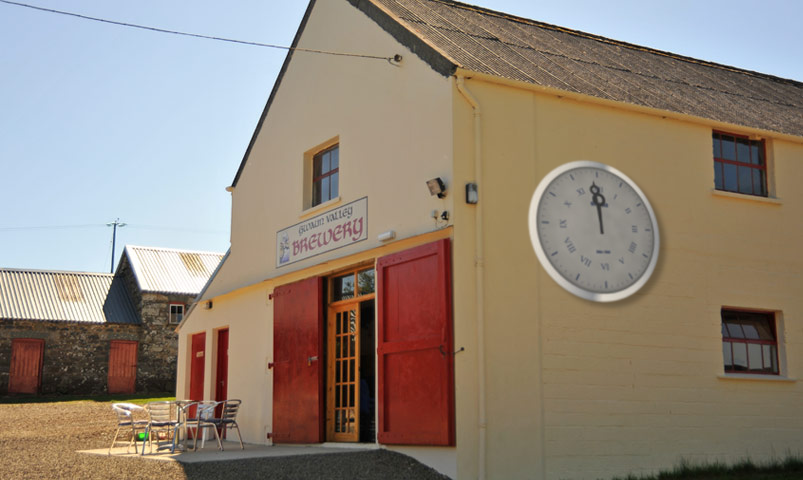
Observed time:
11:59
